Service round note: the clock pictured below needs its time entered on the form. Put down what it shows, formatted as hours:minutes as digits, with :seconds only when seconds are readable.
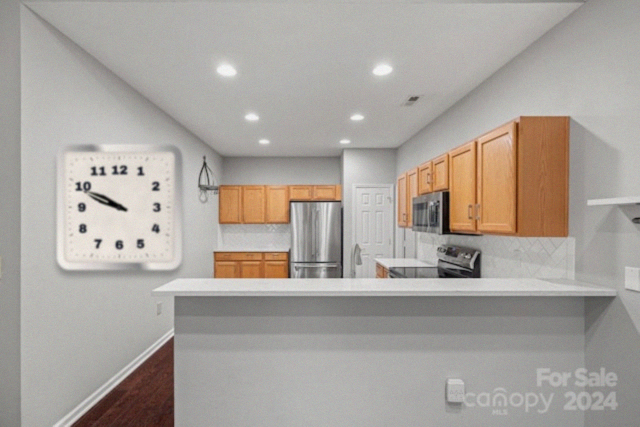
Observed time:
9:49
